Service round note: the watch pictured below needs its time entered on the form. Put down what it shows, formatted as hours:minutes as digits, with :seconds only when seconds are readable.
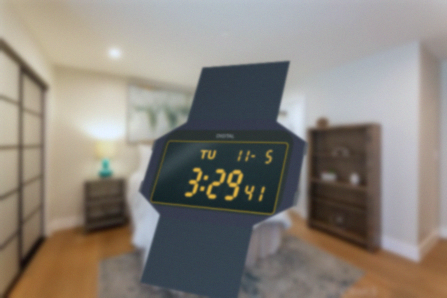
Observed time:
3:29:41
